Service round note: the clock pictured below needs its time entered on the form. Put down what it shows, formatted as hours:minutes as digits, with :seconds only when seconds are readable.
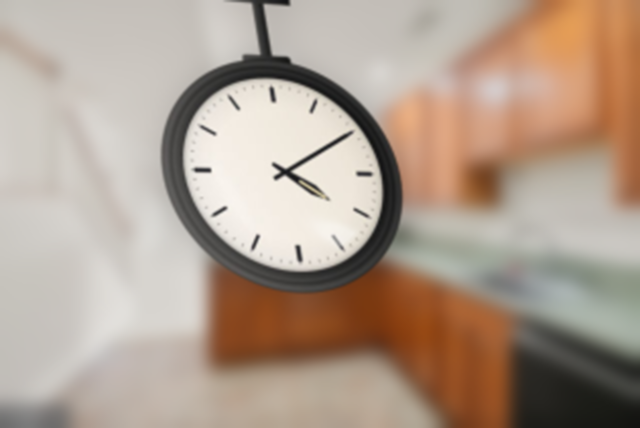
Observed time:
4:10
